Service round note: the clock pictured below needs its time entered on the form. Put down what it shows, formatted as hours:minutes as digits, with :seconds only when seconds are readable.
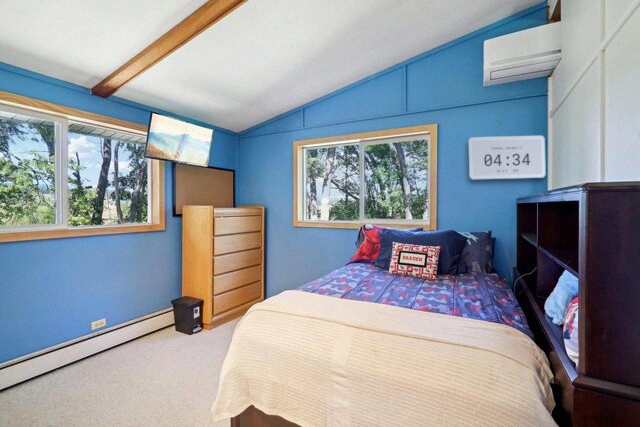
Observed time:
4:34
